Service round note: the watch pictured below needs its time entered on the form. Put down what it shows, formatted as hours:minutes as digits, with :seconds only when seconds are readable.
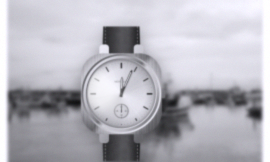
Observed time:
12:04
